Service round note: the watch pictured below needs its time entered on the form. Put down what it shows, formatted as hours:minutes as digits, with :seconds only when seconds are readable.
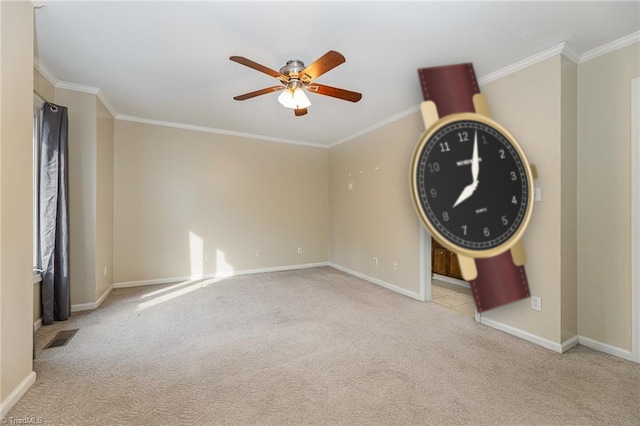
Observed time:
8:03
